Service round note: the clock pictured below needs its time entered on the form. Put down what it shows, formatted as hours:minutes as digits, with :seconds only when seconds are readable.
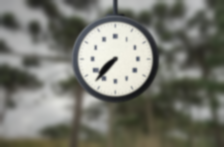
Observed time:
7:37
